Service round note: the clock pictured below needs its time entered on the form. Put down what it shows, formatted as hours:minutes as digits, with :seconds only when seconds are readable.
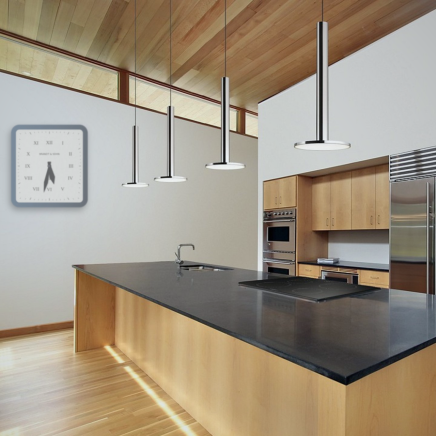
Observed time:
5:32
